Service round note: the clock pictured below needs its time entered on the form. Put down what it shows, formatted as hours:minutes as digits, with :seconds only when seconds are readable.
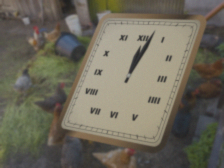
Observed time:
12:02
